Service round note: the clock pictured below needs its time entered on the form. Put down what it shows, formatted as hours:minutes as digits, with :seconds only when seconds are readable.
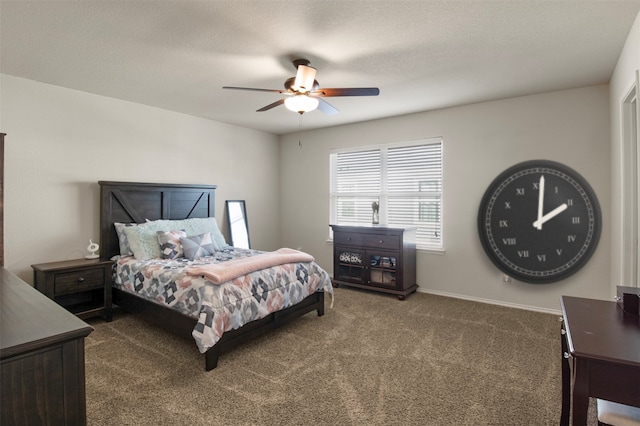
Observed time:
2:01
